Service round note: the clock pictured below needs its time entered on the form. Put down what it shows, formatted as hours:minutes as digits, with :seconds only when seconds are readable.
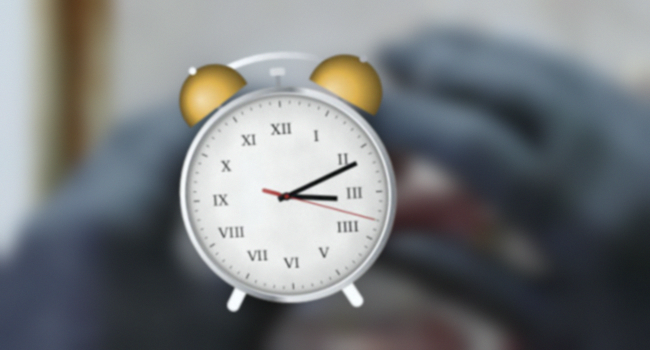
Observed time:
3:11:18
